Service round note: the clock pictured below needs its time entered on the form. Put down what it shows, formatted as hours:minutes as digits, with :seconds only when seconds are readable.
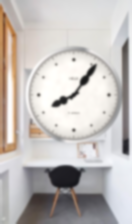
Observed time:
8:06
